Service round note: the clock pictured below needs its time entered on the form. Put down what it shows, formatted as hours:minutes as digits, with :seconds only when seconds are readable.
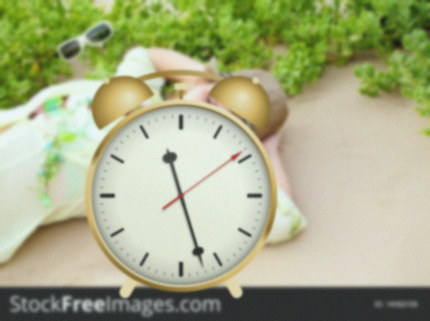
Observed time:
11:27:09
